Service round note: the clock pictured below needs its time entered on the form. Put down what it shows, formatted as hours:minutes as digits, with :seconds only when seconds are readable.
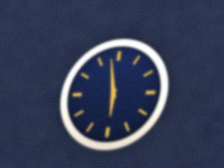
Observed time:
5:58
